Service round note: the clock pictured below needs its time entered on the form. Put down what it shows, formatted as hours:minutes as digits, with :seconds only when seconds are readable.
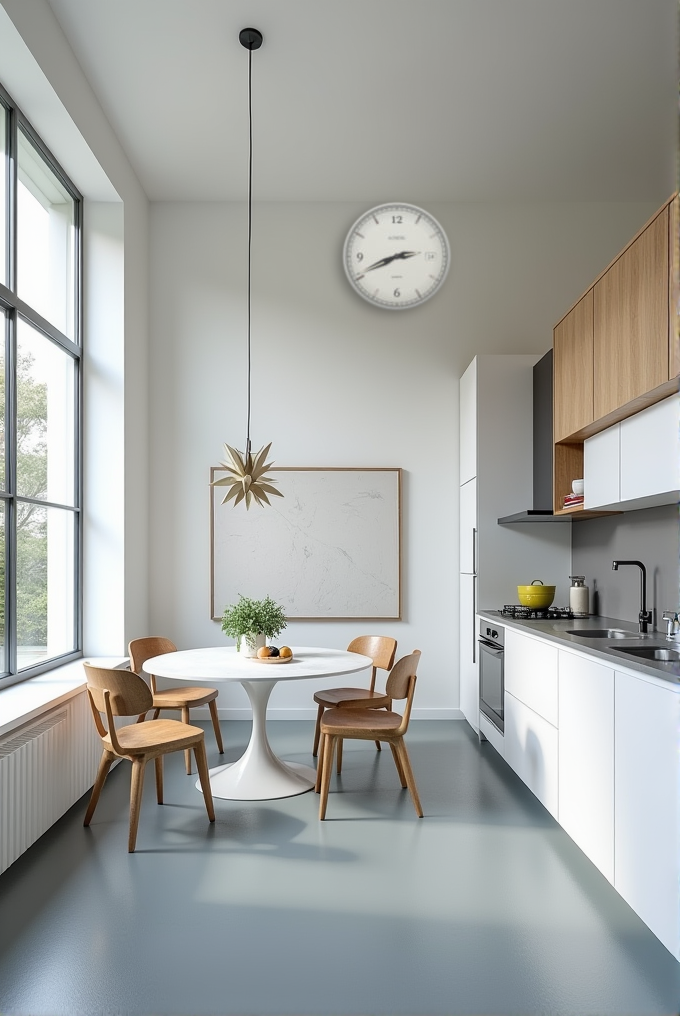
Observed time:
2:41
